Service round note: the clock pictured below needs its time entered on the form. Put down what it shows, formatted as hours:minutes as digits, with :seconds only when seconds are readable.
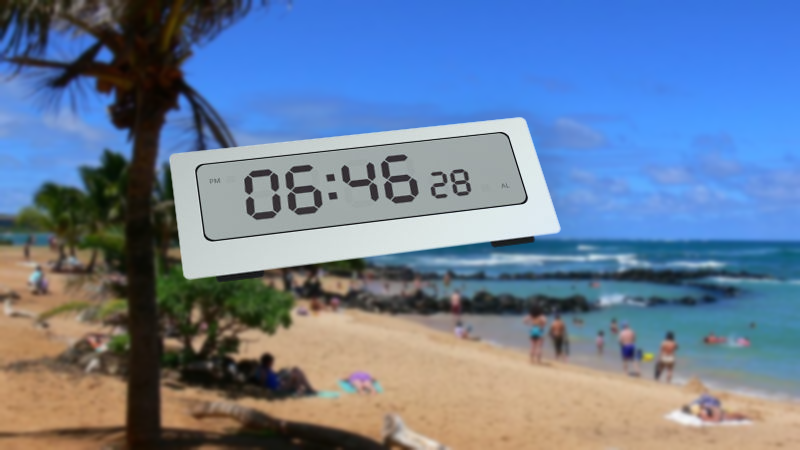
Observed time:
6:46:28
